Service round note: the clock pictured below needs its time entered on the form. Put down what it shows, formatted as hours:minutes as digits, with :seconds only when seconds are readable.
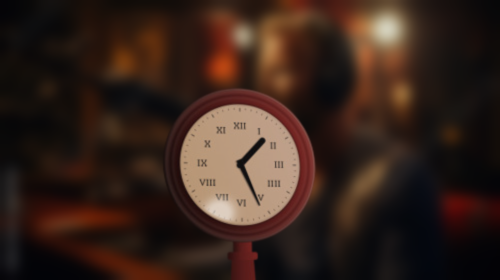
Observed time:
1:26
